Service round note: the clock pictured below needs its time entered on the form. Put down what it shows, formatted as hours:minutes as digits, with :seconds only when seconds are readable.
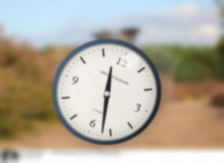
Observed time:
11:27
